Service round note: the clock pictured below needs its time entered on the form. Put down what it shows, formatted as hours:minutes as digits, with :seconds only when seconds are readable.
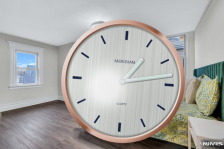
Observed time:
1:13
